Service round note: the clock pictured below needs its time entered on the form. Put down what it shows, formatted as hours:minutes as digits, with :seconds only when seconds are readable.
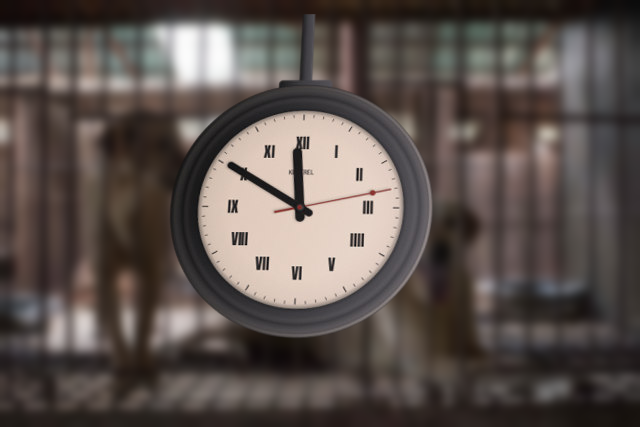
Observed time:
11:50:13
